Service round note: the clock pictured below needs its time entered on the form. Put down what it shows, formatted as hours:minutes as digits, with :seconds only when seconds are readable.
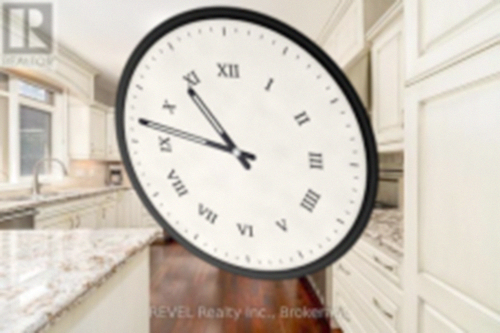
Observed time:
10:47
